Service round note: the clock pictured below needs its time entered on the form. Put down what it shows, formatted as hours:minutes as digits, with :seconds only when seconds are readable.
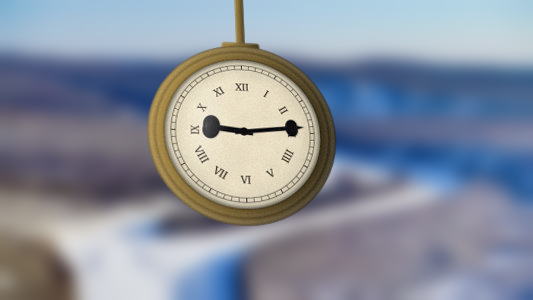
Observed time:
9:14
